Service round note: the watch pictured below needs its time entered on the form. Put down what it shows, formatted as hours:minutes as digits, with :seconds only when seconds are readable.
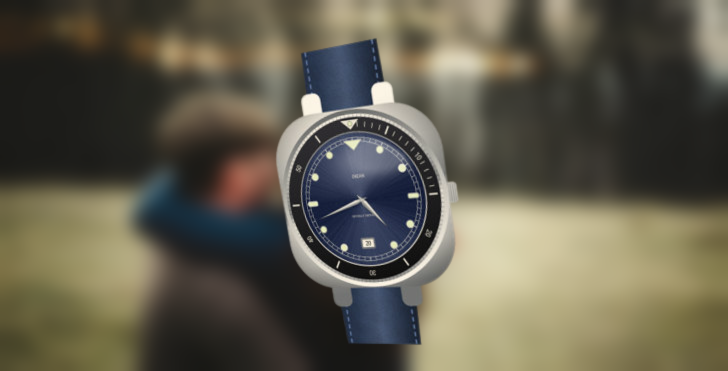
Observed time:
4:42
